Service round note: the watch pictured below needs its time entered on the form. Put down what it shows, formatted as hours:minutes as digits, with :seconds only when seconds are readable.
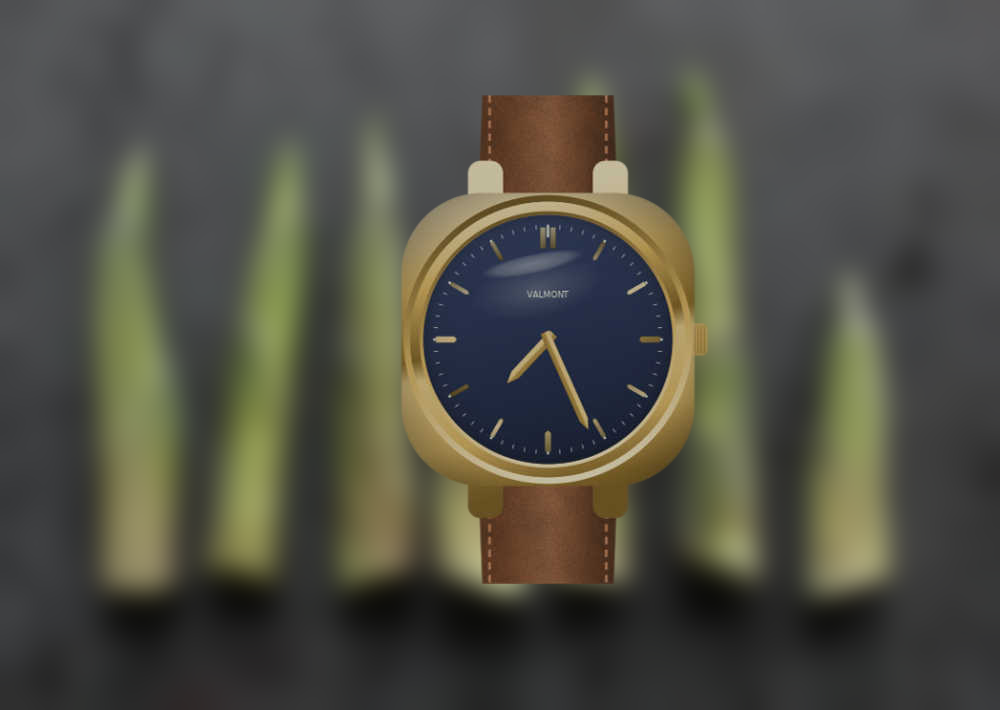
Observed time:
7:26
